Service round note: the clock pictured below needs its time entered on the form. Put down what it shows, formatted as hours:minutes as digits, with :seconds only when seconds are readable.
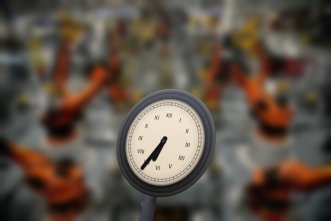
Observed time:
6:35
